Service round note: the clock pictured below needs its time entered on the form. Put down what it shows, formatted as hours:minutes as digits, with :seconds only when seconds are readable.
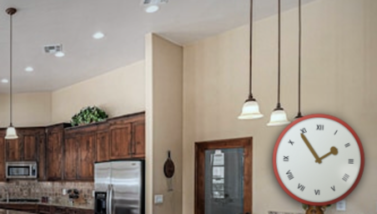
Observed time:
1:54
